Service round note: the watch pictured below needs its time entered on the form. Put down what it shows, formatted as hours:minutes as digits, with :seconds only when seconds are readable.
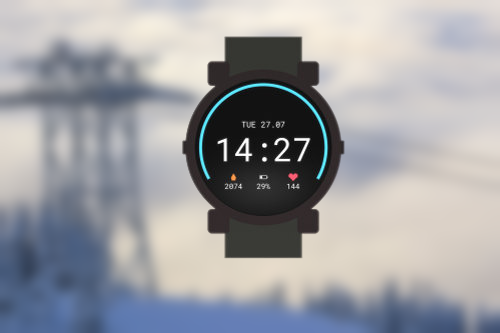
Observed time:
14:27
